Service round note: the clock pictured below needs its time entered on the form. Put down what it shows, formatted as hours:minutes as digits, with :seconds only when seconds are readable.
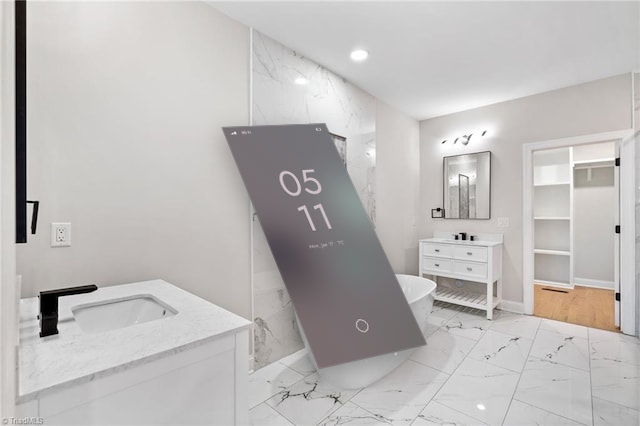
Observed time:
5:11
